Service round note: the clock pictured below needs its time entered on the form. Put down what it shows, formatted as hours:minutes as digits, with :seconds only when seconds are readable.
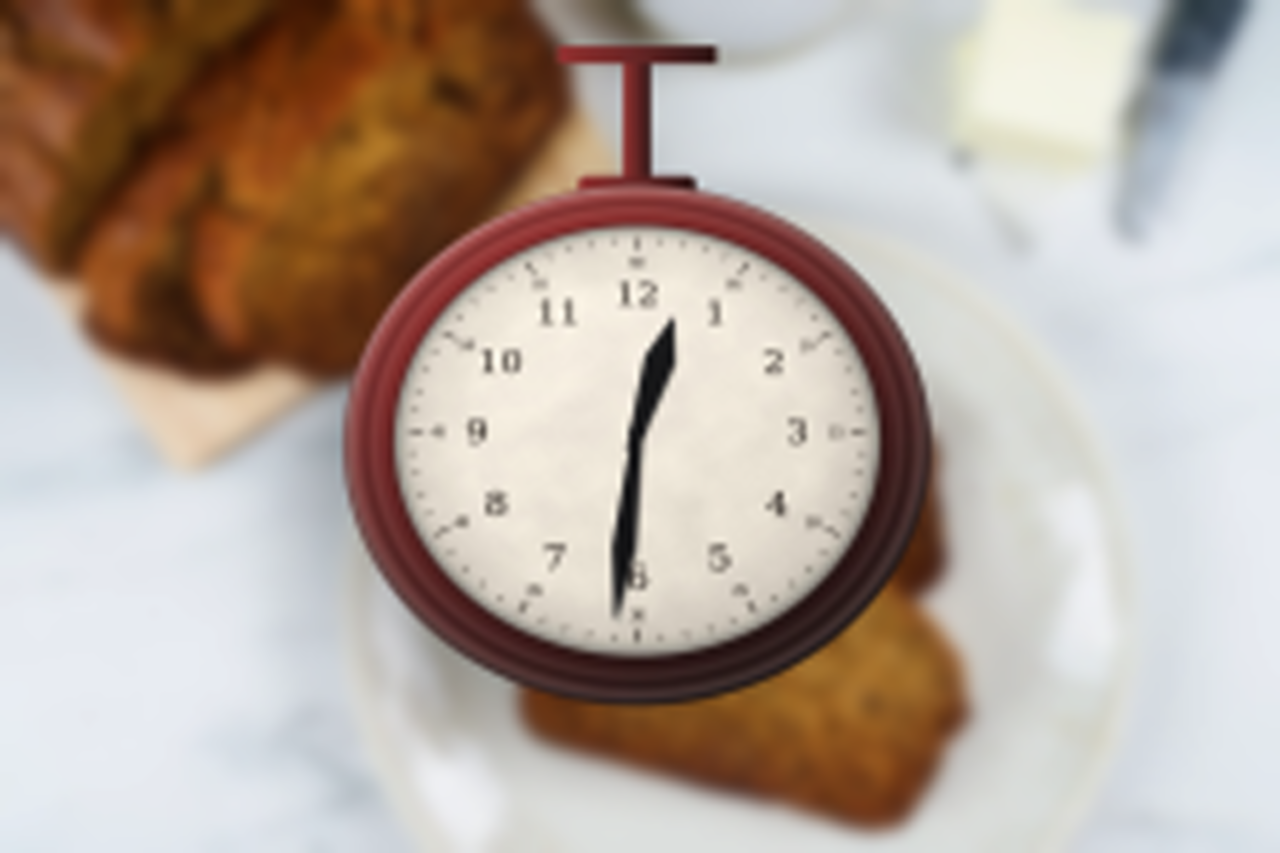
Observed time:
12:31
